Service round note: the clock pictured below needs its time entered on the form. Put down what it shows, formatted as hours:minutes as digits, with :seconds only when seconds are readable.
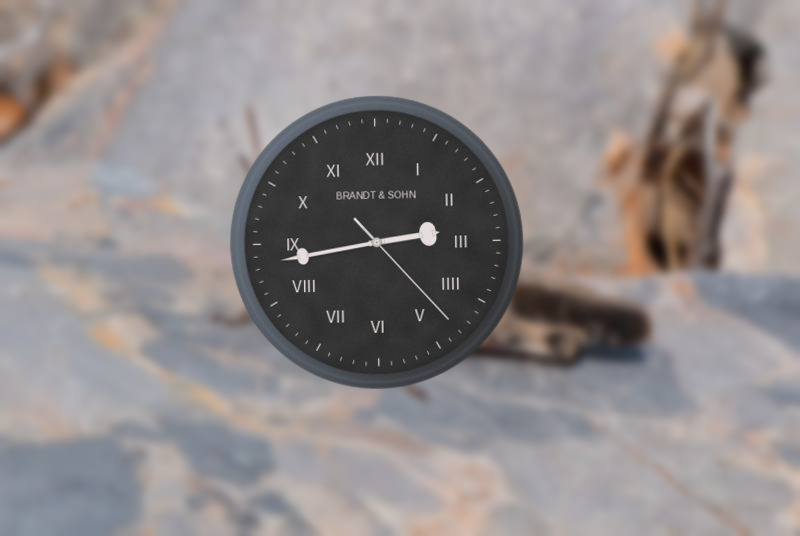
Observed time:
2:43:23
